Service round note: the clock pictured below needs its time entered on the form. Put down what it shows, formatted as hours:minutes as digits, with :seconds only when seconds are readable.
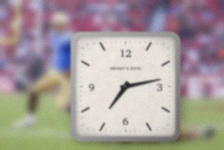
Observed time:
7:13
